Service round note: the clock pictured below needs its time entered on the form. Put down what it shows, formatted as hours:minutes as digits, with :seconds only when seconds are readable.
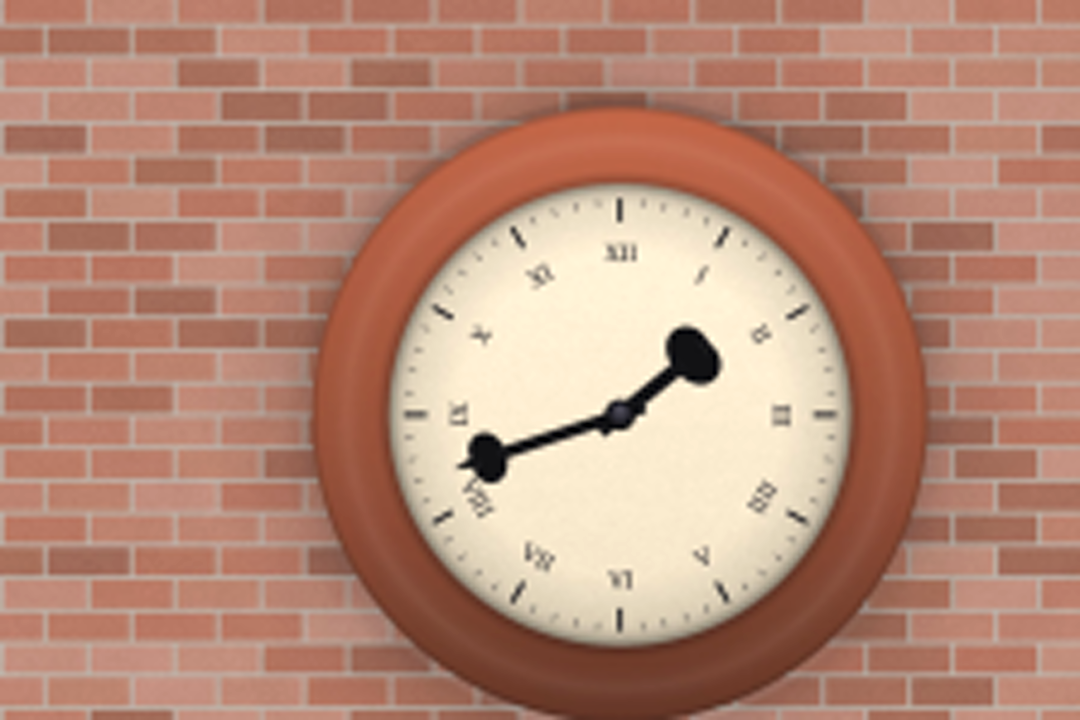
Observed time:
1:42
